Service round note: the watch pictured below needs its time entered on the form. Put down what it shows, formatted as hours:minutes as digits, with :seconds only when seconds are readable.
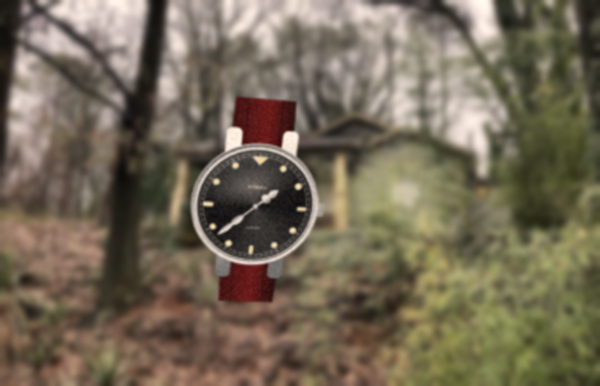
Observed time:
1:38
